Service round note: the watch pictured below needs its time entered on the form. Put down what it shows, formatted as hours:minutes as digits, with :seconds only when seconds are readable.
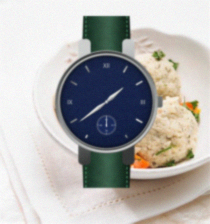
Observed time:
1:39
